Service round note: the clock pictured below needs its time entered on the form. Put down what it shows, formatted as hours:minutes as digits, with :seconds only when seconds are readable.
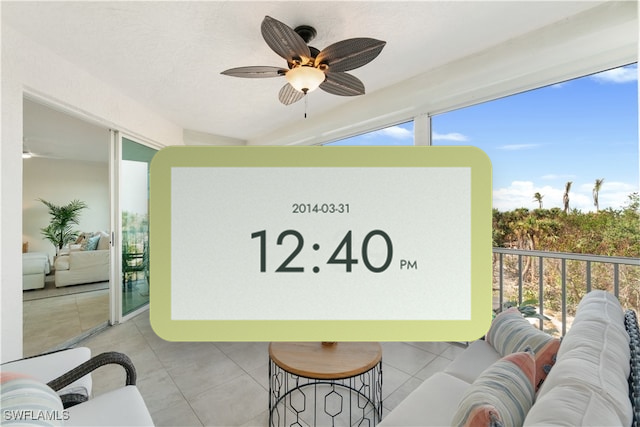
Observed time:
12:40
